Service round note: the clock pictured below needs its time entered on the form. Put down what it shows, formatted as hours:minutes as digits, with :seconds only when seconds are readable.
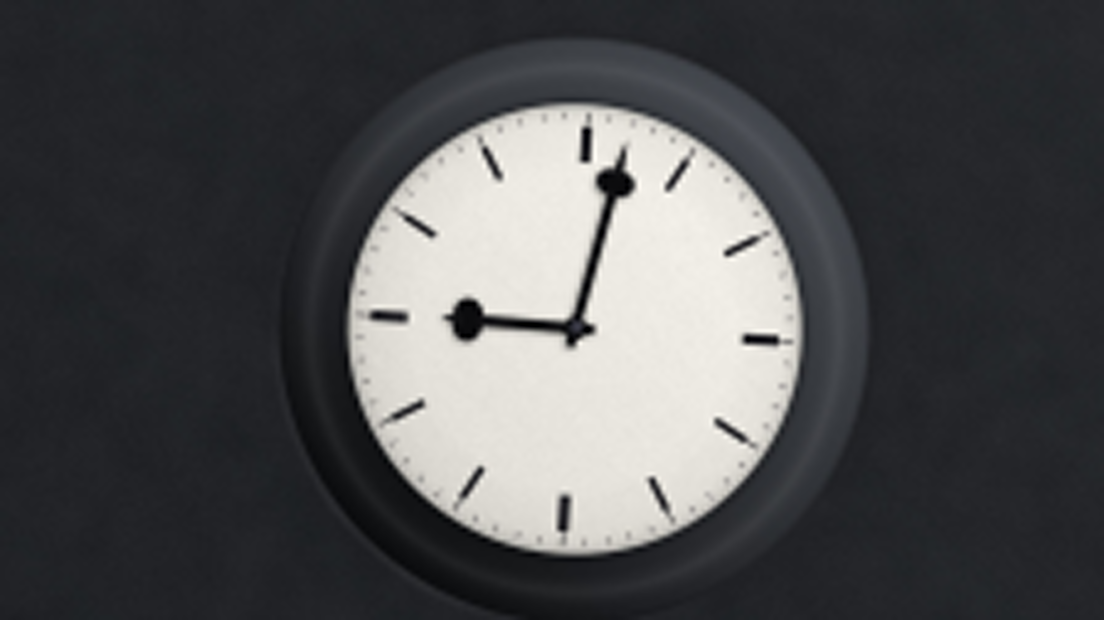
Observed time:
9:02
